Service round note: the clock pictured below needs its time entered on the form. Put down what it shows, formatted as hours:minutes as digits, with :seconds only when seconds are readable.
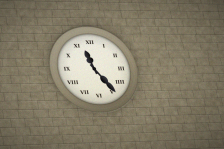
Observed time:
11:24
